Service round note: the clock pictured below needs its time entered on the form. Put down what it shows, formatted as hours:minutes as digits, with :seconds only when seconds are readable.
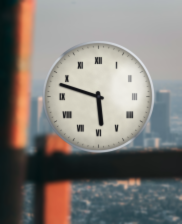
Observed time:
5:48
